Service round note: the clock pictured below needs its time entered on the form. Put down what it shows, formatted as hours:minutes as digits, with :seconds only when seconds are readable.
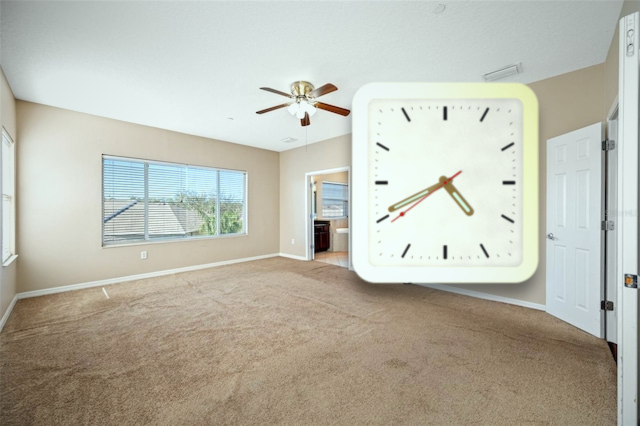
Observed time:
4:40:39
